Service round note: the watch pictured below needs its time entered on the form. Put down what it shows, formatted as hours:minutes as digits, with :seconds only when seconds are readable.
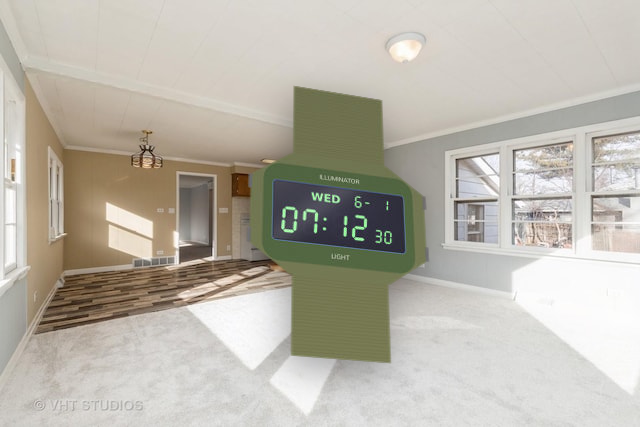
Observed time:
7:12:30
